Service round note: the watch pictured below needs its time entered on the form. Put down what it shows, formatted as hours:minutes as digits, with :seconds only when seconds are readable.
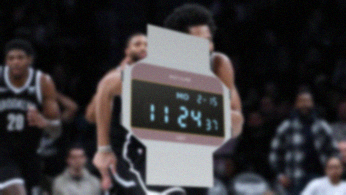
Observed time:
11:24
